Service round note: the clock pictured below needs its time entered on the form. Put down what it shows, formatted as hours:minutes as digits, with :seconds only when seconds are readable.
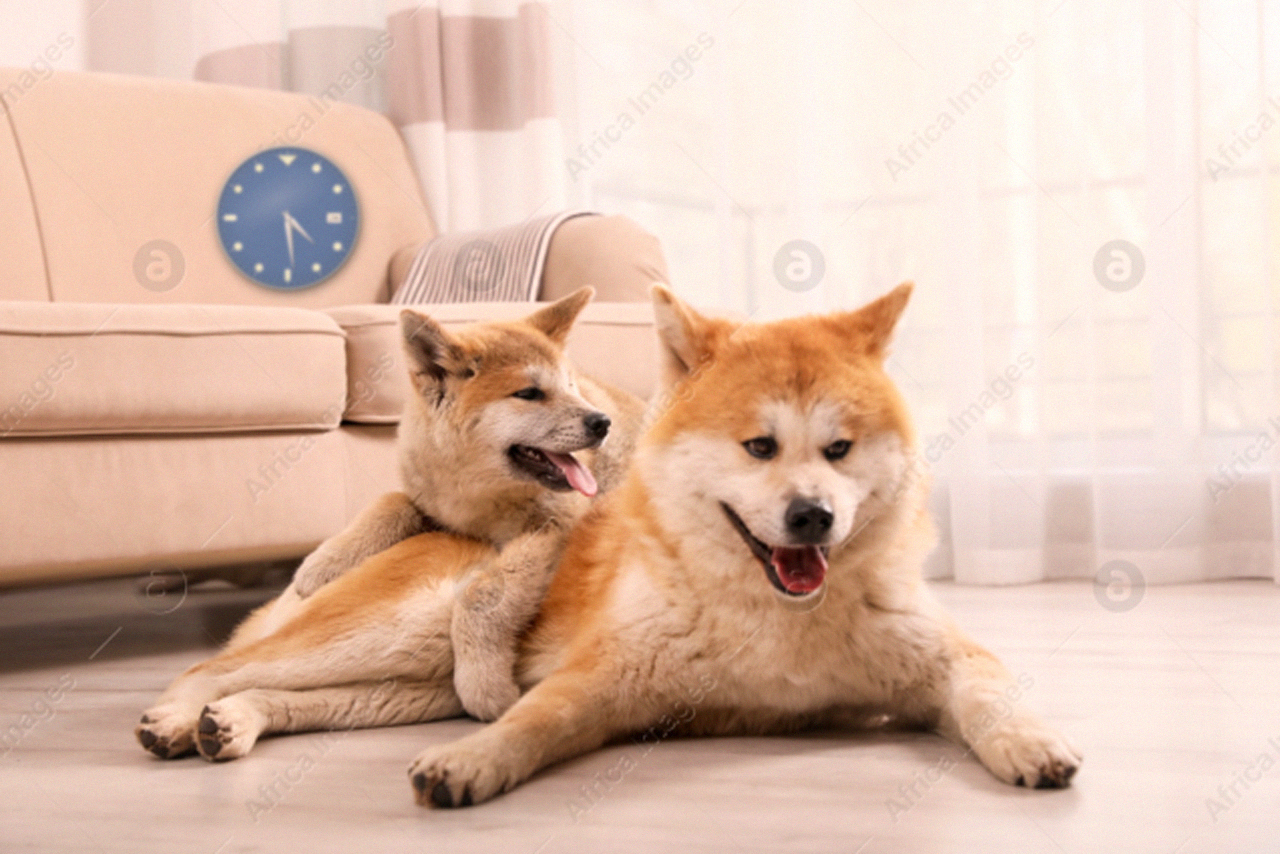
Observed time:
4:29
